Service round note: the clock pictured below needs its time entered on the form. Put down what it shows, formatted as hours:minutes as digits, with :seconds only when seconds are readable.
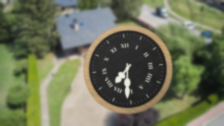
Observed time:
7:31
